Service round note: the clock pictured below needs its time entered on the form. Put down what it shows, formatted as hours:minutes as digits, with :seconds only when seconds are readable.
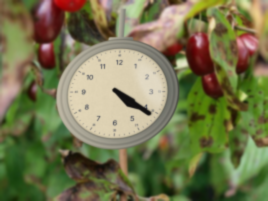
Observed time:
4:21
